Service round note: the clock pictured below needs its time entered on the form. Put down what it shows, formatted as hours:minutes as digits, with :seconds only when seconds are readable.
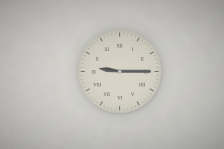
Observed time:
9:15
